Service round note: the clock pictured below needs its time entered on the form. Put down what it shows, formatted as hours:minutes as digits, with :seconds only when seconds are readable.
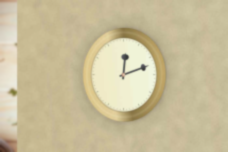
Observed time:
12:12
